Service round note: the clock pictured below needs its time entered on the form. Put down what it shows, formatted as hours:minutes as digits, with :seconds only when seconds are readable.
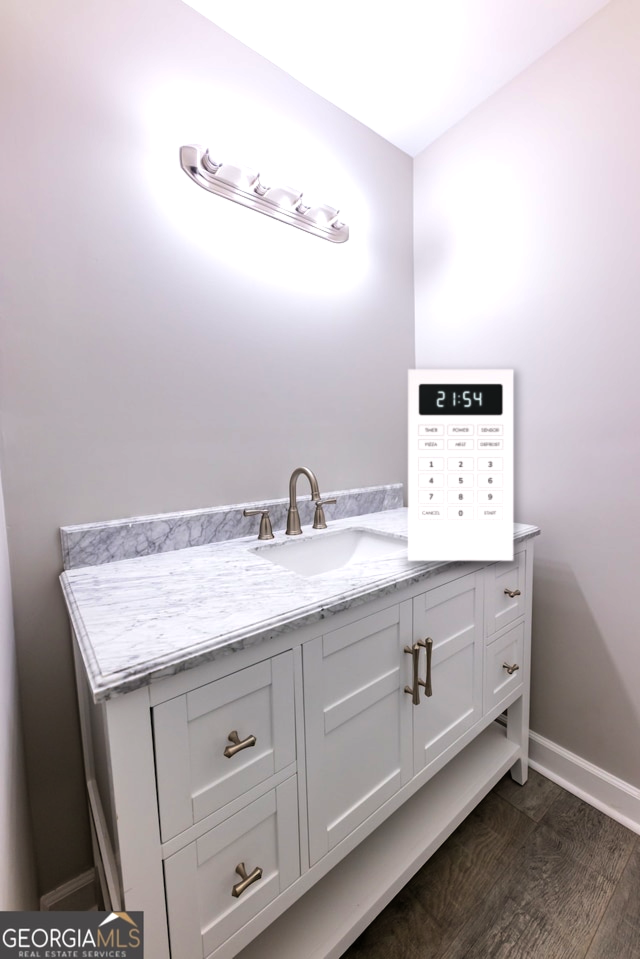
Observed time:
21:54
